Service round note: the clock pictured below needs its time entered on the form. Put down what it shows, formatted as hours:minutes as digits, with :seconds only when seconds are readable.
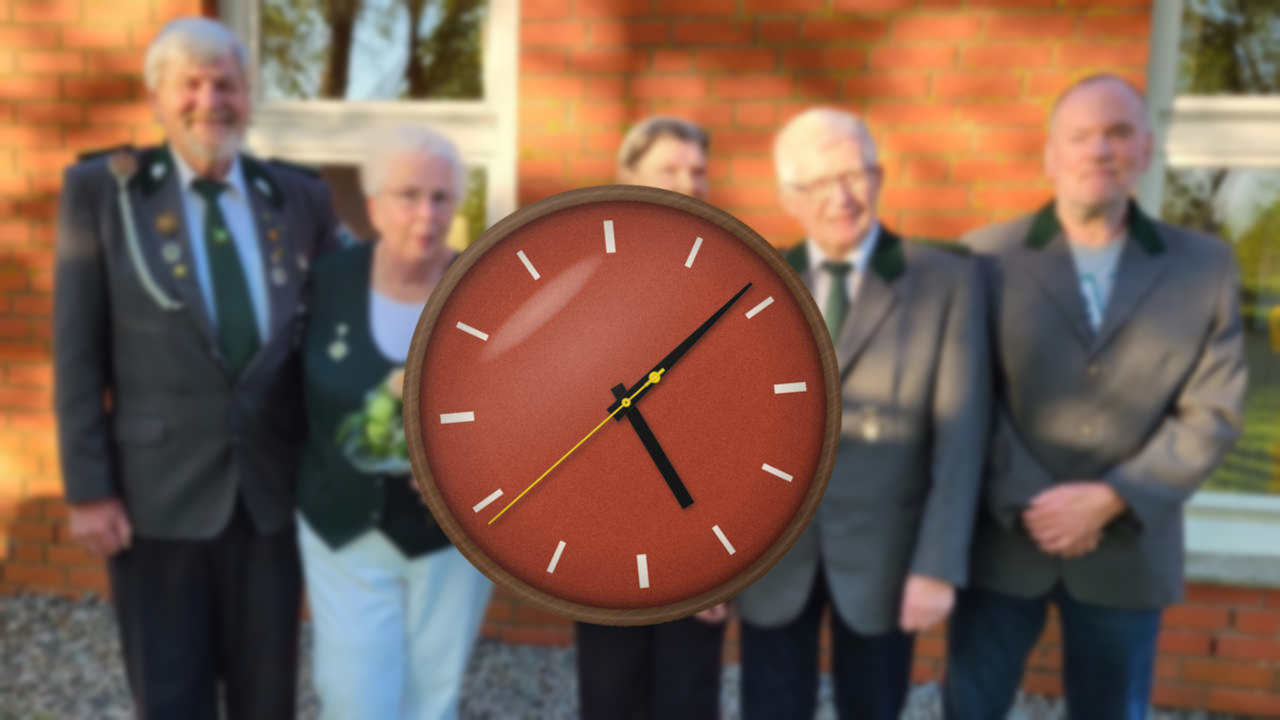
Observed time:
5:08:39
